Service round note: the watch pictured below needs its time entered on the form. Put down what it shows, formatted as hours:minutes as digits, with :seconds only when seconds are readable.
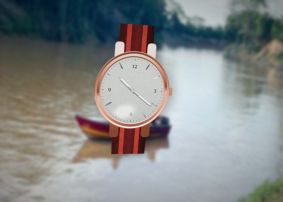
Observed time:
10:21
